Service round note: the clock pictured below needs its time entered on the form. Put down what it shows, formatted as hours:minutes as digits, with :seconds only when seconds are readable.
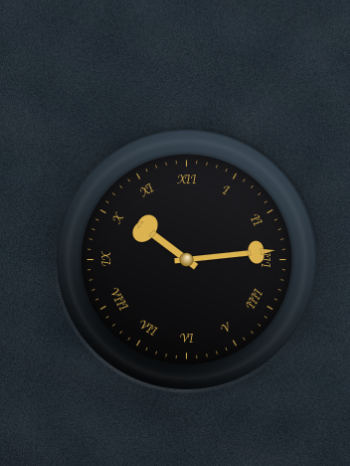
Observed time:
10:14
